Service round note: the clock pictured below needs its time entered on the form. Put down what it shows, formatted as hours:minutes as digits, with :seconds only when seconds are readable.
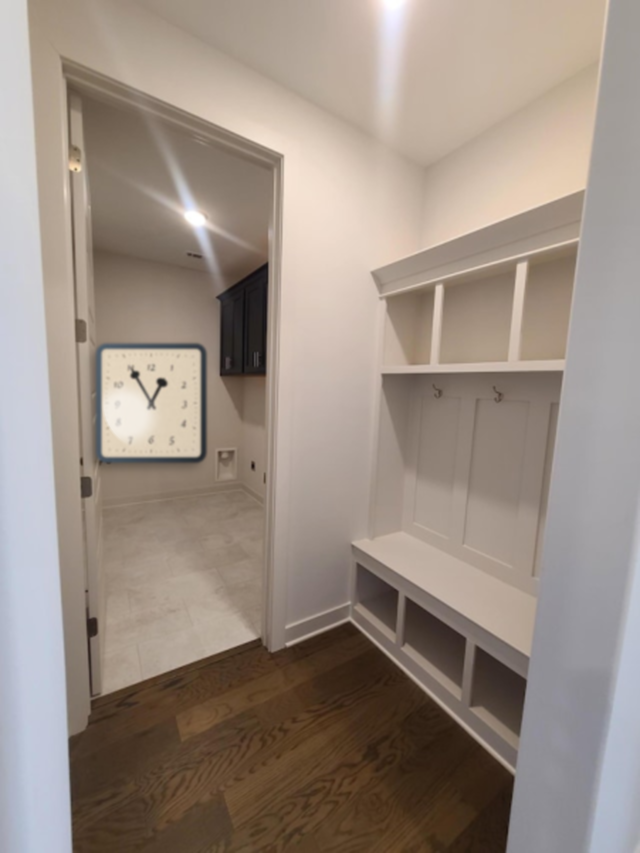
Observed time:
12:55
